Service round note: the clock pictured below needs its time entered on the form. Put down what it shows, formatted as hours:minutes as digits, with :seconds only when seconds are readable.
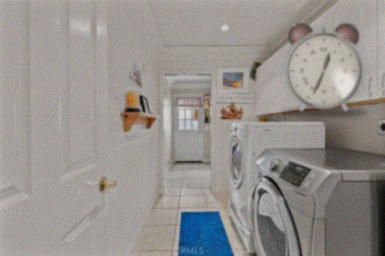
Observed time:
12:34
